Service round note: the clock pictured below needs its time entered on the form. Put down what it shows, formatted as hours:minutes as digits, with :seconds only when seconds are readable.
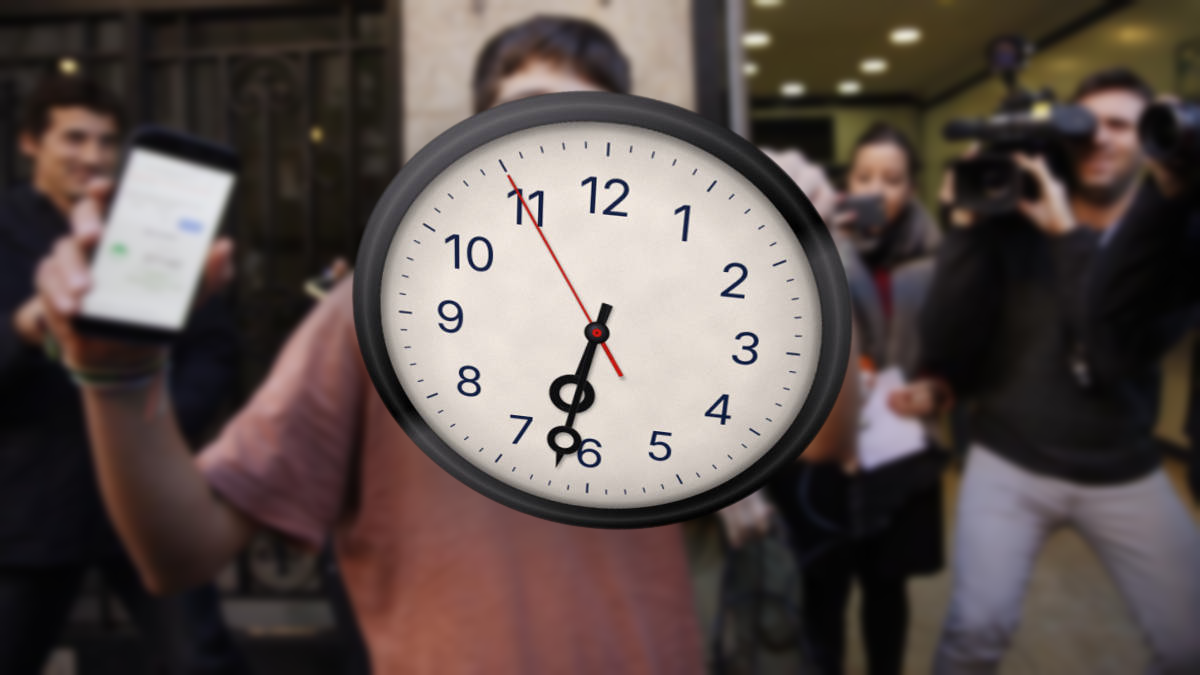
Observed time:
6:31:55
